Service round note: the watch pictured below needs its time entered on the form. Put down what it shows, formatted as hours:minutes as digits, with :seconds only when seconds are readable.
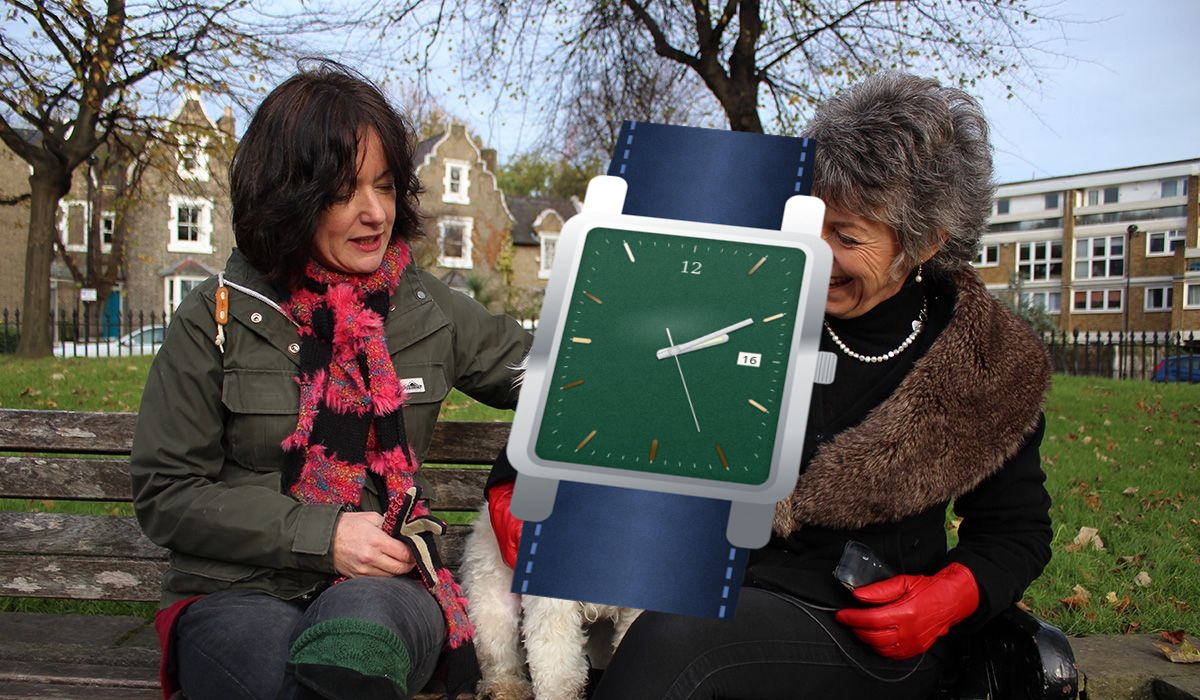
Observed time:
2:09:26
